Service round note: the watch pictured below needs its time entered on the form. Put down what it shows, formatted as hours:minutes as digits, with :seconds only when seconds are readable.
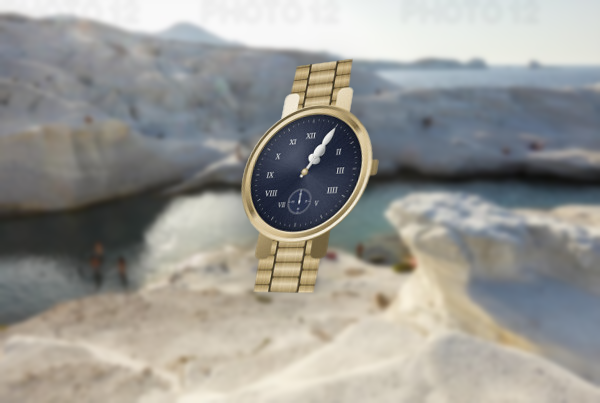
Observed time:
1:05
